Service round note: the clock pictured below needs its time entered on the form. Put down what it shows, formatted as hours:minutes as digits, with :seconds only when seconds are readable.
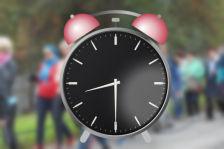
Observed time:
8:30
